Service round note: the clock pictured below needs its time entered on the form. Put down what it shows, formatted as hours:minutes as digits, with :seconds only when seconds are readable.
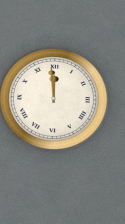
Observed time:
11:59
